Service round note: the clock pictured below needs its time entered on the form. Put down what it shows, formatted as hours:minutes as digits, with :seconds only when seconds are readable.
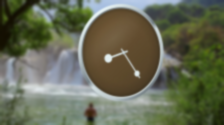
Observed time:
8:24
